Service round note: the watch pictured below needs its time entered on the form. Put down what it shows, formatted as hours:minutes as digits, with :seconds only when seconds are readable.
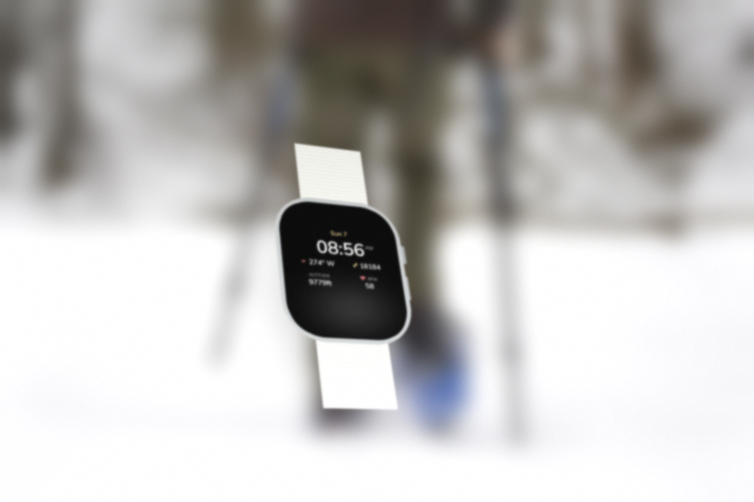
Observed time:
8:56
